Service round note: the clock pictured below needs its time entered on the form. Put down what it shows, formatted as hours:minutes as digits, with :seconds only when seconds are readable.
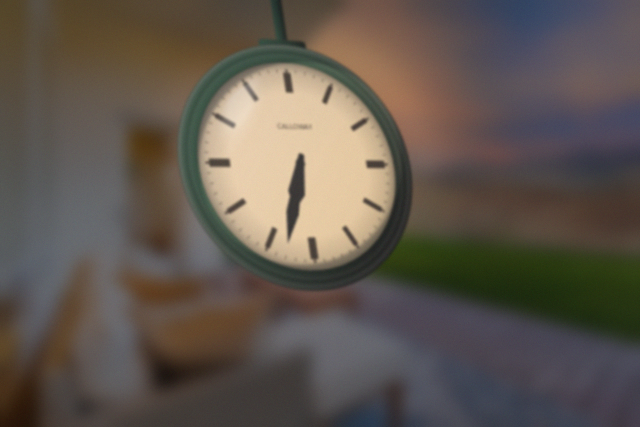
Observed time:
6:33
